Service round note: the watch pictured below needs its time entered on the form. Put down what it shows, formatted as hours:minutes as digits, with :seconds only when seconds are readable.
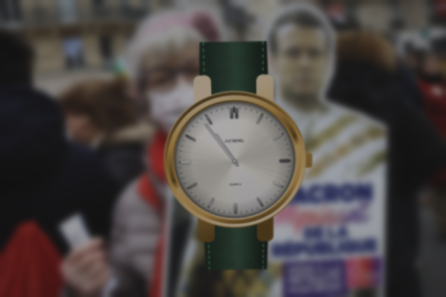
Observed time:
10:54
